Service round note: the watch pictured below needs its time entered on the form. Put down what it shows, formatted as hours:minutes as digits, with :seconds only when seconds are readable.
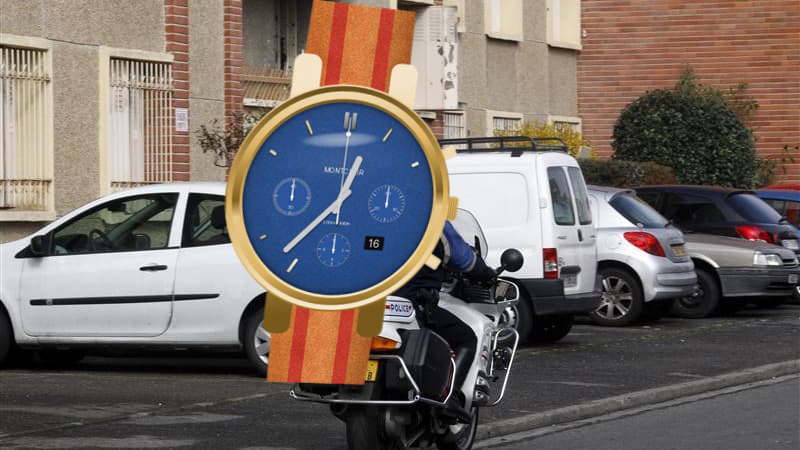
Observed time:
12:37
